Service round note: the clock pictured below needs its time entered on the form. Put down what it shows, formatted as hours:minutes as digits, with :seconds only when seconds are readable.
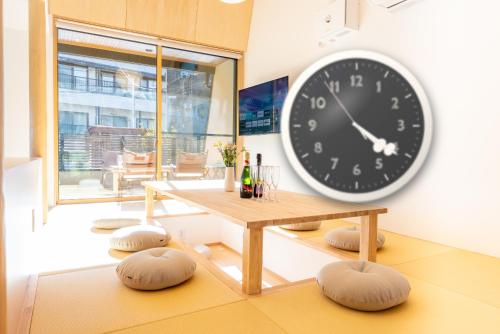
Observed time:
4:20:54
